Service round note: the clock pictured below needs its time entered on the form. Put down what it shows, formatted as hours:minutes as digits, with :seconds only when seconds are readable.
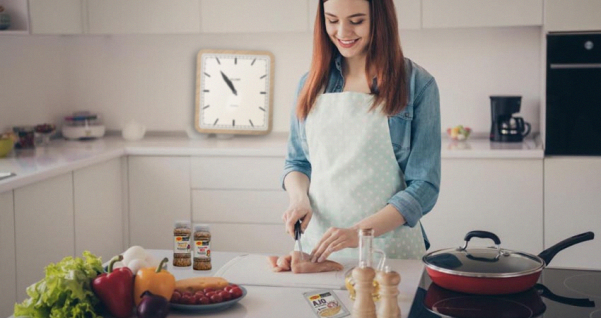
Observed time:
10:54
